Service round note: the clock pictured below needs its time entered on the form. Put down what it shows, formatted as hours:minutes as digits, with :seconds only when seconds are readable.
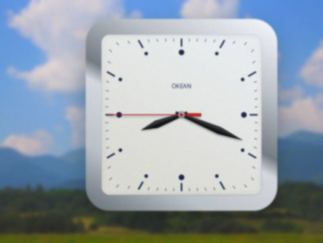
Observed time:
8:18:45
